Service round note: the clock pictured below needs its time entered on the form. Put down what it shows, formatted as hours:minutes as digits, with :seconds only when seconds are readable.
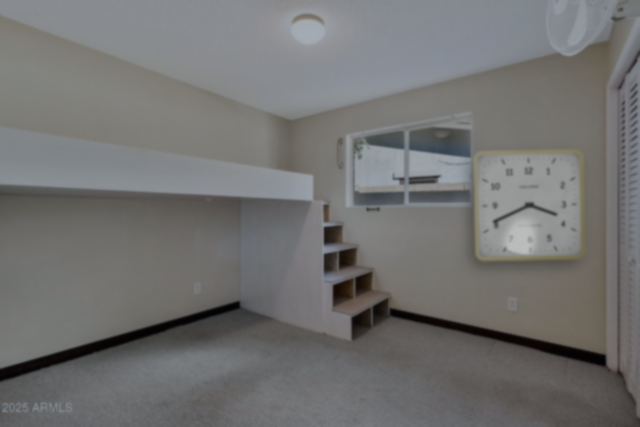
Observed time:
3:41
